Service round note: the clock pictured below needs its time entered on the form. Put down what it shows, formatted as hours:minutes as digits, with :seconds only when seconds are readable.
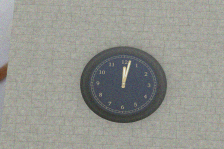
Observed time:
12:02
